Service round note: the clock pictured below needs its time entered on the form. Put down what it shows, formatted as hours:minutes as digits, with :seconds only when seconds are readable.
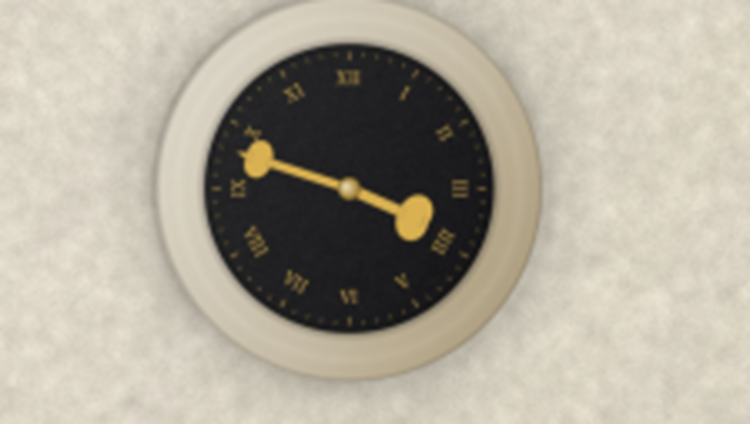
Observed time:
3:48
